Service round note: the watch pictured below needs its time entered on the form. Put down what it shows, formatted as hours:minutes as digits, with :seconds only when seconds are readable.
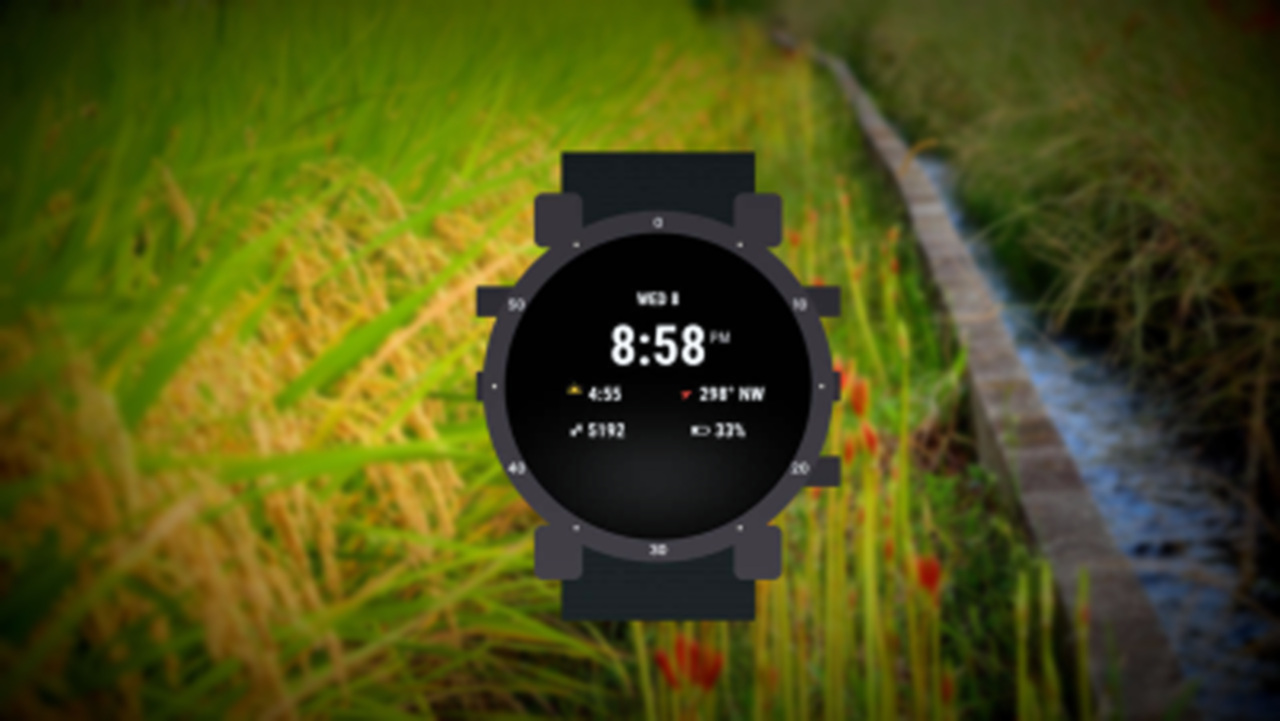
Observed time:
8:58
